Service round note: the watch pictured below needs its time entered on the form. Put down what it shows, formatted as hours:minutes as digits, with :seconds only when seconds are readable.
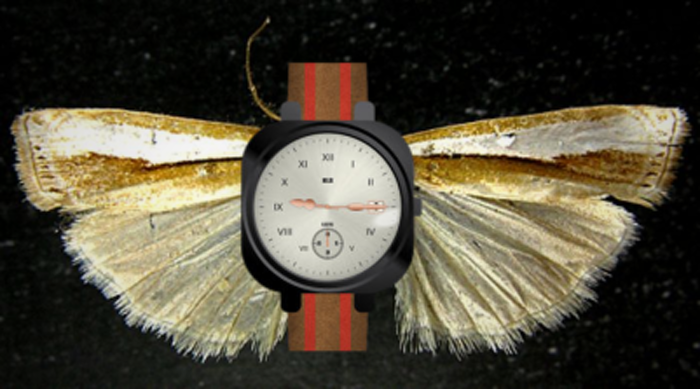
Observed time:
9:15
